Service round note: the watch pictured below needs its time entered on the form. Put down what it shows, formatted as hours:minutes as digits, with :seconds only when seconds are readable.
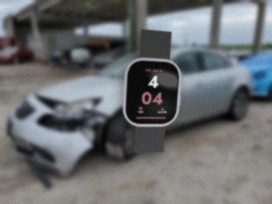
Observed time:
4:04
